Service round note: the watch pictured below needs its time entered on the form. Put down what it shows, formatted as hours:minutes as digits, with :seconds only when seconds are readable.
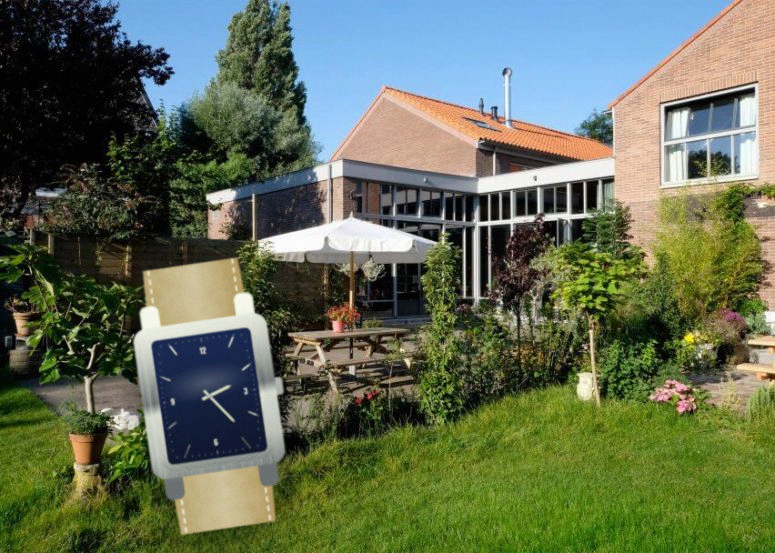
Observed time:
2:24
